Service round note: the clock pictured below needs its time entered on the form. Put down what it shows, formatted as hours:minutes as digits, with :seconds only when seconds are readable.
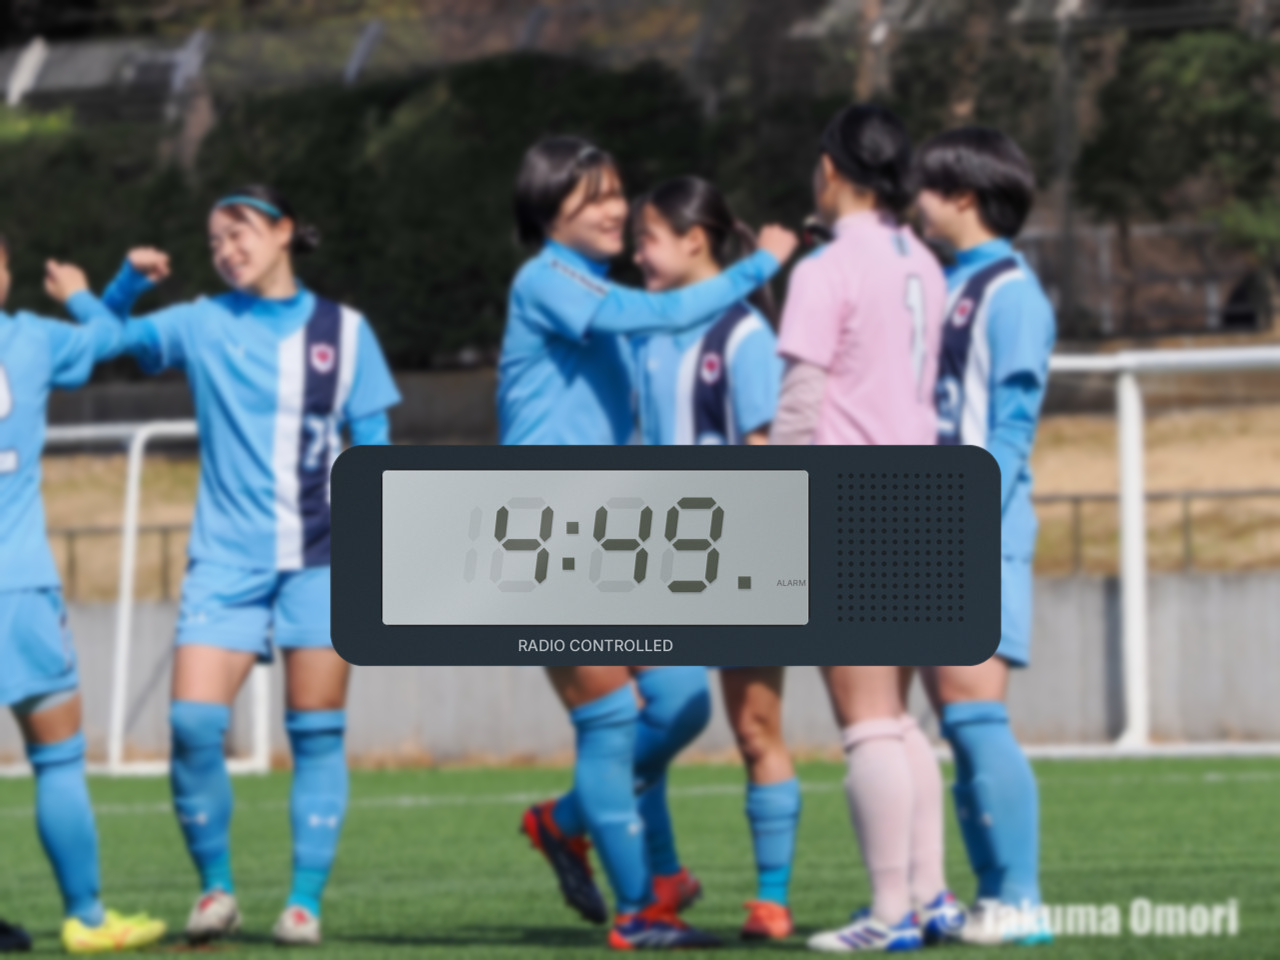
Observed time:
4:49
